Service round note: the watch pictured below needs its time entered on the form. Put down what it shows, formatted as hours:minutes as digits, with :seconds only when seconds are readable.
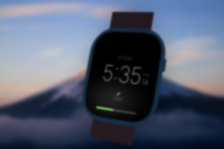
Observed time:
5:35
